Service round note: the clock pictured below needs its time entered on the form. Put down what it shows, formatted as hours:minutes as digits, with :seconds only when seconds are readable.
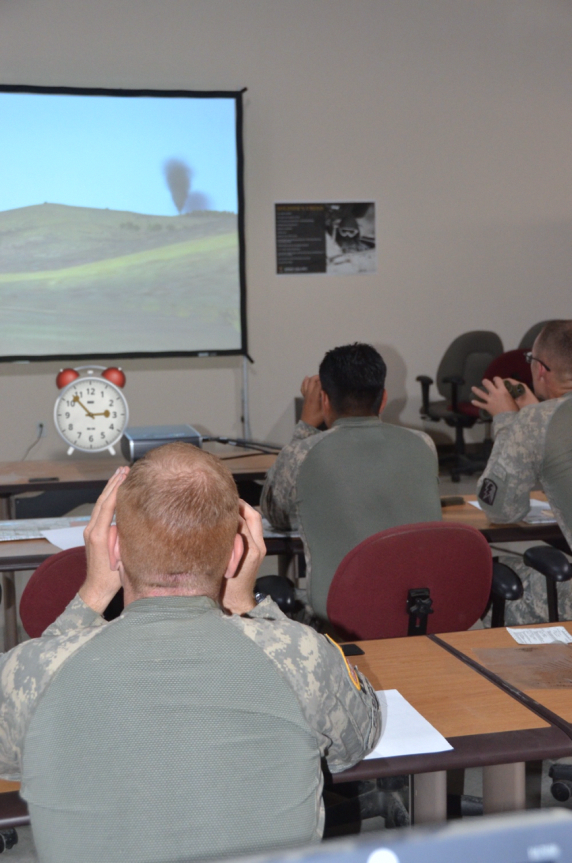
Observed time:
2:53
